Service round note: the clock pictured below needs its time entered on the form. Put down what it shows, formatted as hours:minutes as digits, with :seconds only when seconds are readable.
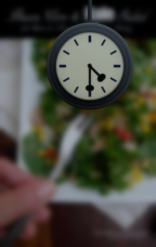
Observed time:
4:30
